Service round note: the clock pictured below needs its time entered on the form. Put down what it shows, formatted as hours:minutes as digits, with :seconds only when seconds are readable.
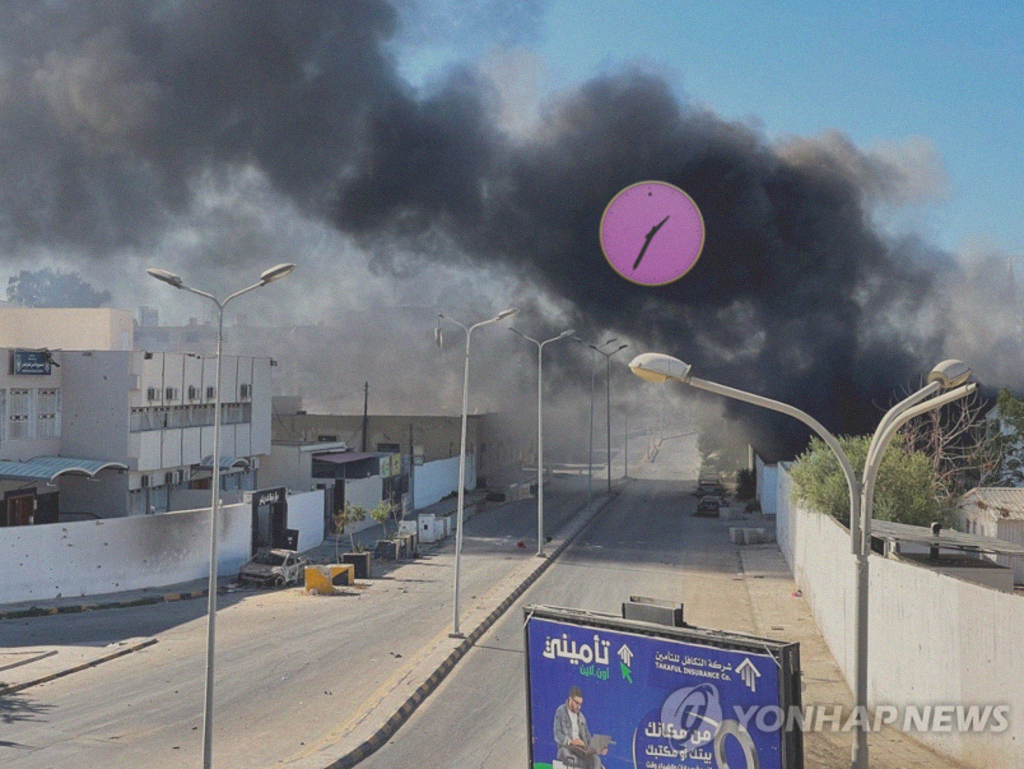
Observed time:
1:35
